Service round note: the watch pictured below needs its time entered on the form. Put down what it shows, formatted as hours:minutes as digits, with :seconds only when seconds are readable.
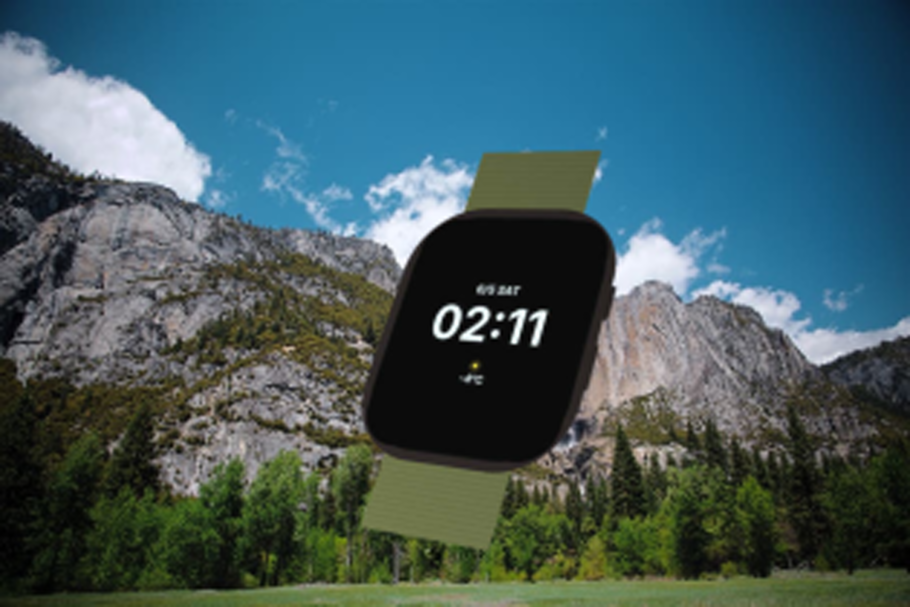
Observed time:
2:11
